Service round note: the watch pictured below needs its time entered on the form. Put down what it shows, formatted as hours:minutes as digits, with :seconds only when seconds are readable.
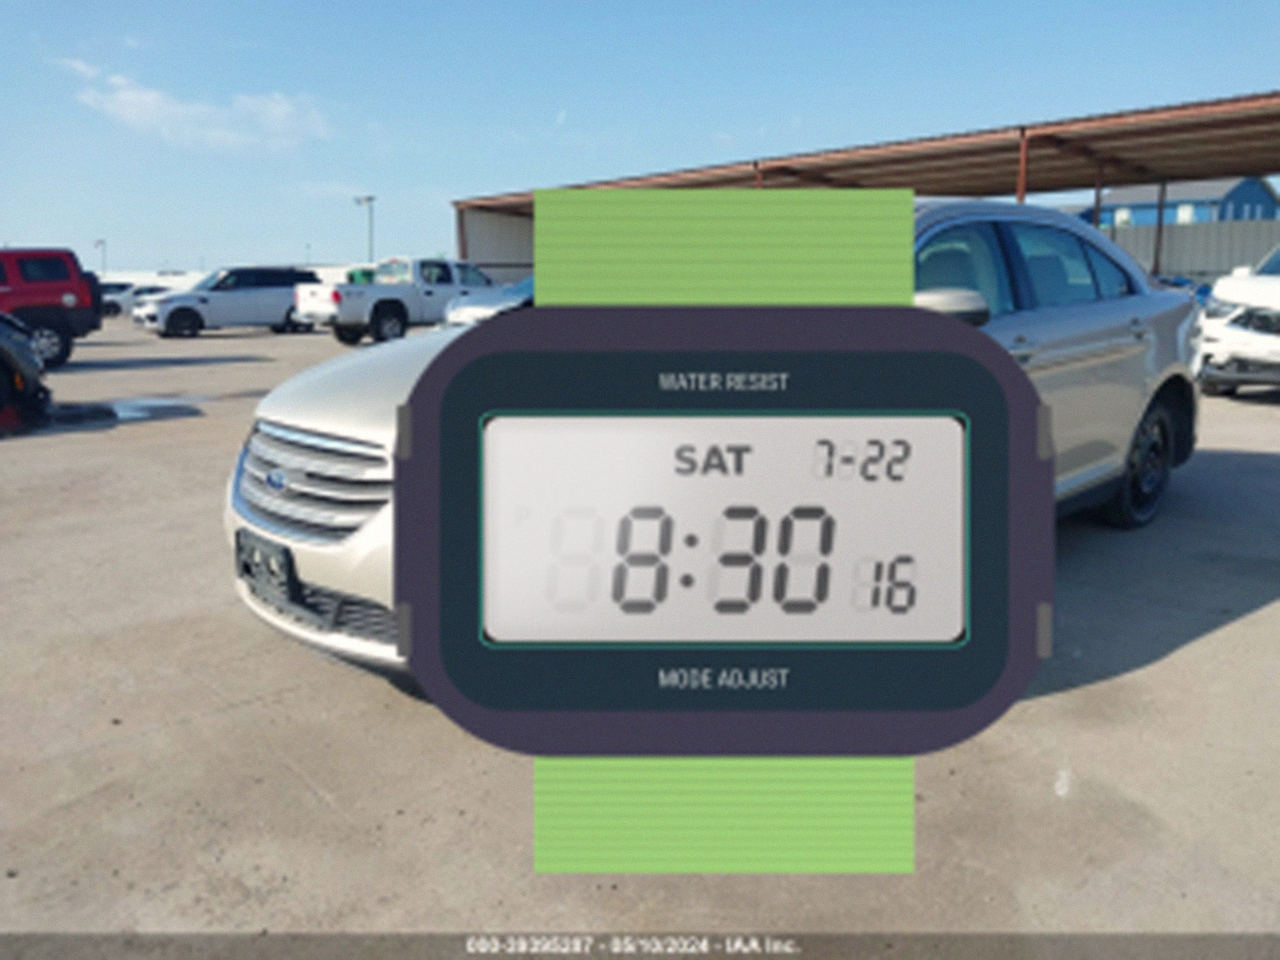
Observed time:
8:30:16
